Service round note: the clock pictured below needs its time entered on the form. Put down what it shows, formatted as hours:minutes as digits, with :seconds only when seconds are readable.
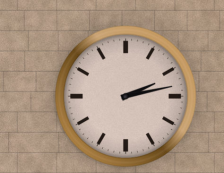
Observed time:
2:13
